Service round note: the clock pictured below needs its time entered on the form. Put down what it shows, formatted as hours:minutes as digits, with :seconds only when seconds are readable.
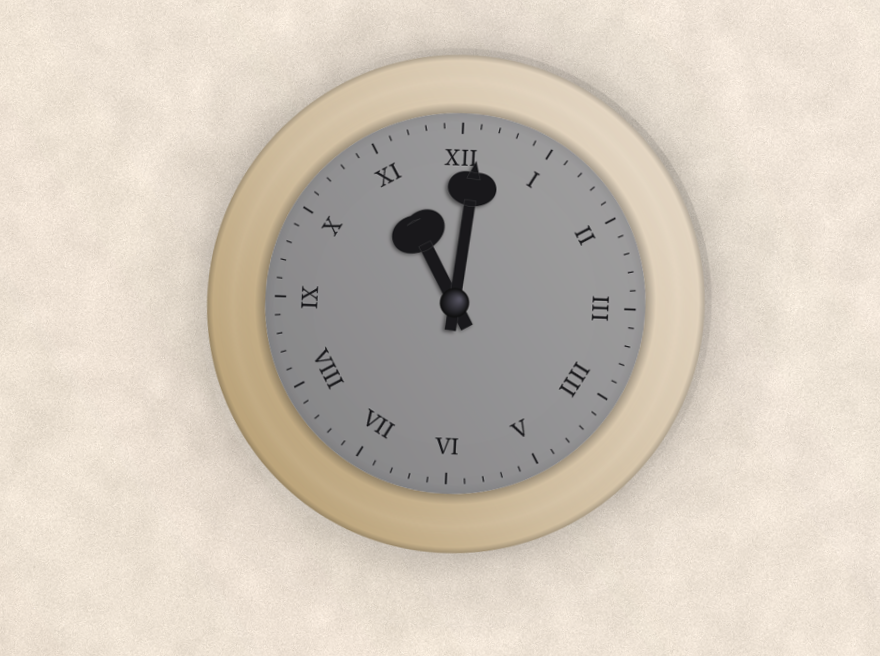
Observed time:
11:01
